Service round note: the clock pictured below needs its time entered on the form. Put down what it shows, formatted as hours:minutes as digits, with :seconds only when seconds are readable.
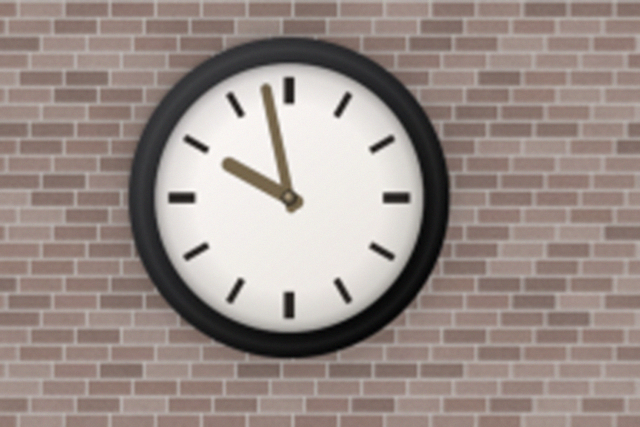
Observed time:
9:58
